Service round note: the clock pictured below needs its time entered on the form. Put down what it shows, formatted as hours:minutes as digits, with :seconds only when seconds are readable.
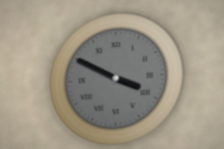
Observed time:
3:50
